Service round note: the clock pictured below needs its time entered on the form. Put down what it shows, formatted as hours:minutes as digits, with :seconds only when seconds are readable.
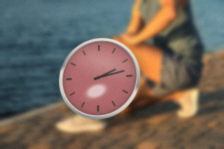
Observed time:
2:13
